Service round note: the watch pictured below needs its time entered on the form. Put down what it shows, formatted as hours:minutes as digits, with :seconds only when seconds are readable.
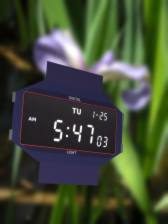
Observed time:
5:47:03
